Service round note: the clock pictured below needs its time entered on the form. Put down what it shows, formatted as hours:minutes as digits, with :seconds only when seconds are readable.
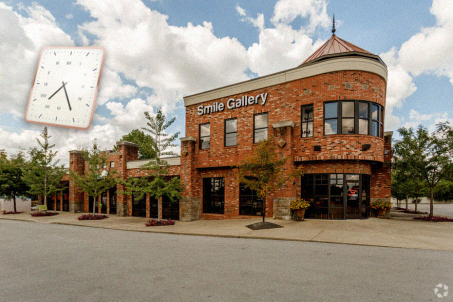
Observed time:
7:25
